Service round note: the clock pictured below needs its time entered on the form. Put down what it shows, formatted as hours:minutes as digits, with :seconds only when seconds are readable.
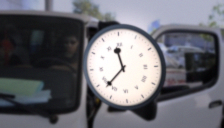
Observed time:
11:38
